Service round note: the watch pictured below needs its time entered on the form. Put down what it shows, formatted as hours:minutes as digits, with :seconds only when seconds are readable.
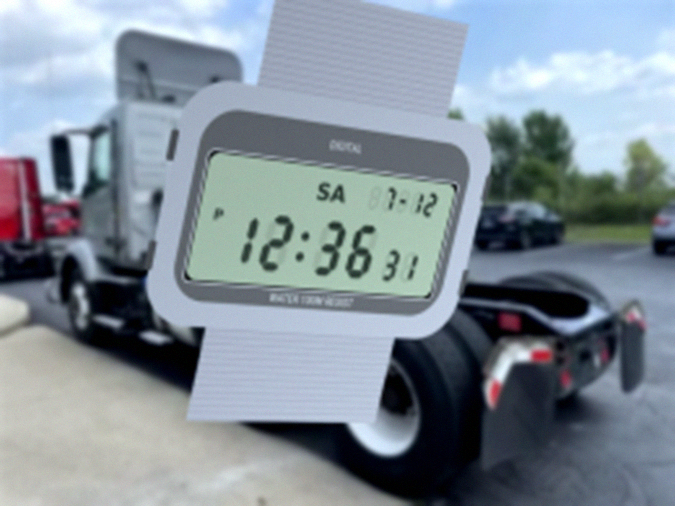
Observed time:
12:36:31
